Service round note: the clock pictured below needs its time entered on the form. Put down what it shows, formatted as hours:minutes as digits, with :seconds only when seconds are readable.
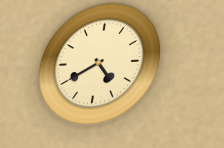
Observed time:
4:40
